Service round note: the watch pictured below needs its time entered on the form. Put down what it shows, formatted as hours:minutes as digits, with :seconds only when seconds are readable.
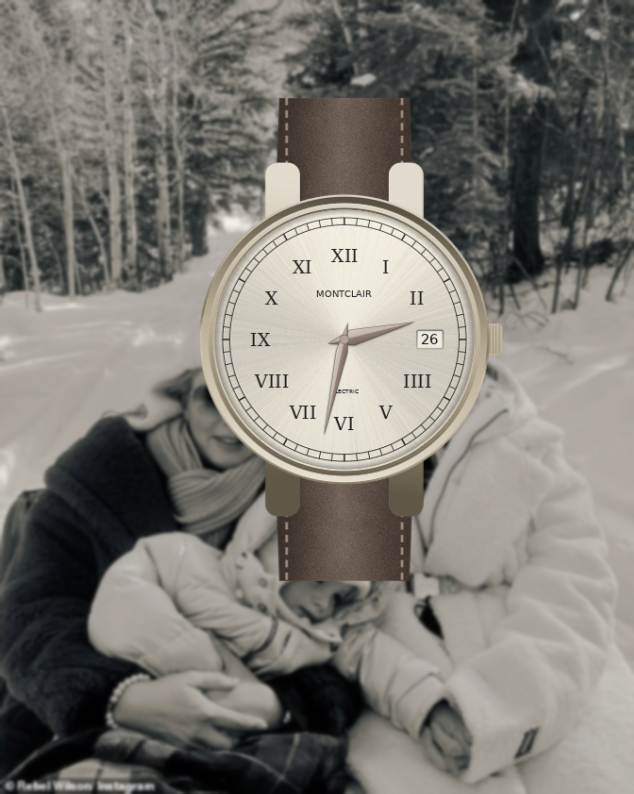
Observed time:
2:32
